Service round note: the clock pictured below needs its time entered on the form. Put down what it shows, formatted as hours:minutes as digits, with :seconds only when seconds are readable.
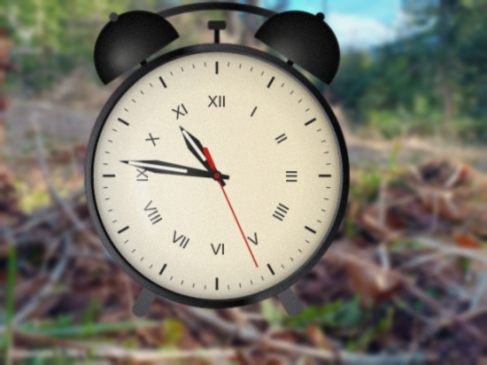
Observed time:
10:46:26
